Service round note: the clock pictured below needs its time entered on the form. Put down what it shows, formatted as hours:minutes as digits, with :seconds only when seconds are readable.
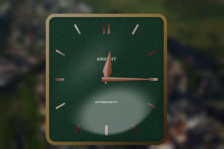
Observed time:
12:15
